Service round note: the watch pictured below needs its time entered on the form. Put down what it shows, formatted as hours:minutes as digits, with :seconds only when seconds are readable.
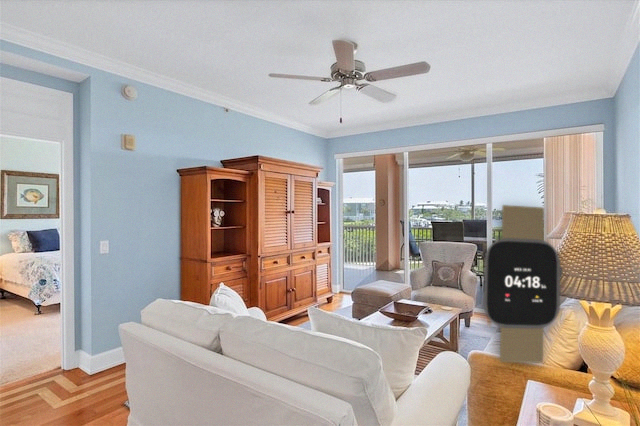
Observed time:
4:18
